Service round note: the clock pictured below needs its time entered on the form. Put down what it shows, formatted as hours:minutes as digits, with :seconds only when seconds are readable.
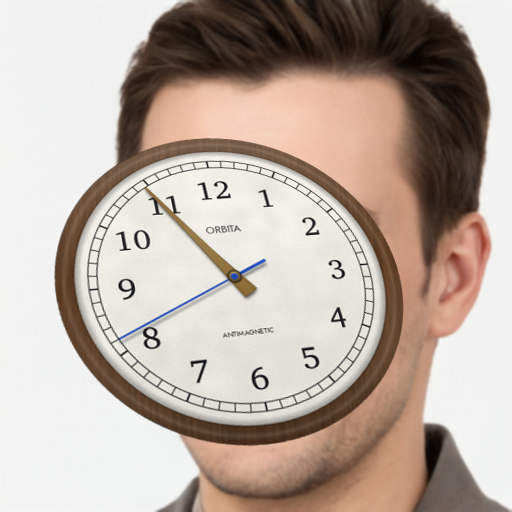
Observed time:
10:54:41
